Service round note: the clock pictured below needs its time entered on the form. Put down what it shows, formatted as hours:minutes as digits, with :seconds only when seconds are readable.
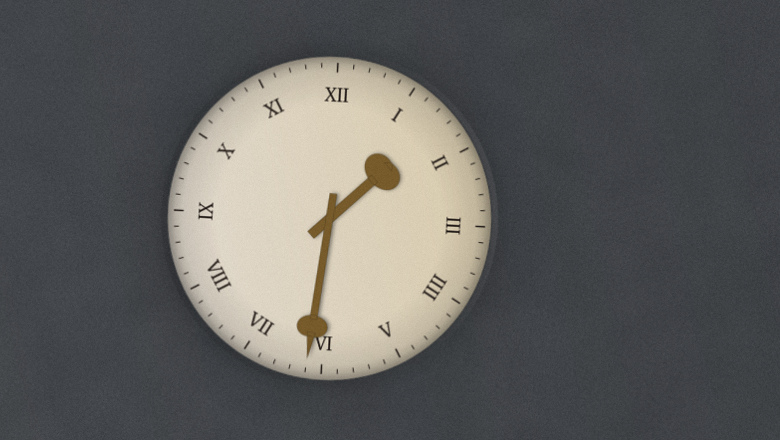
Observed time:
1:31
